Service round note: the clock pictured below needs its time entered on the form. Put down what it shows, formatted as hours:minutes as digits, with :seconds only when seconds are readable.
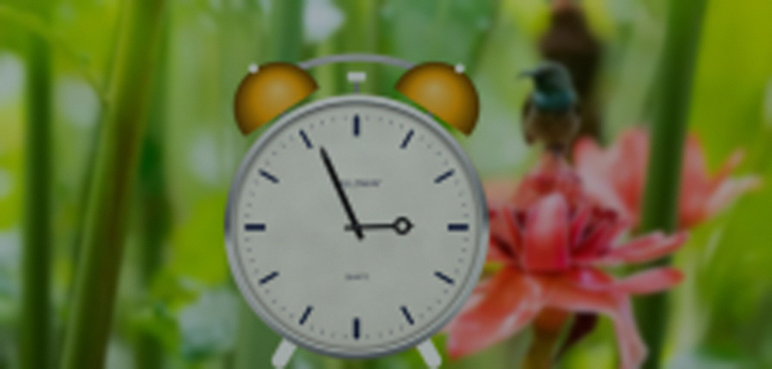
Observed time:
2:56
